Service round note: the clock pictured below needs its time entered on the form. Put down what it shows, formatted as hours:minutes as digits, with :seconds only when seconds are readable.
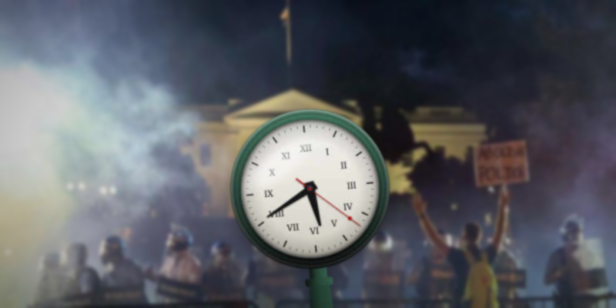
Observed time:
5:40:22
